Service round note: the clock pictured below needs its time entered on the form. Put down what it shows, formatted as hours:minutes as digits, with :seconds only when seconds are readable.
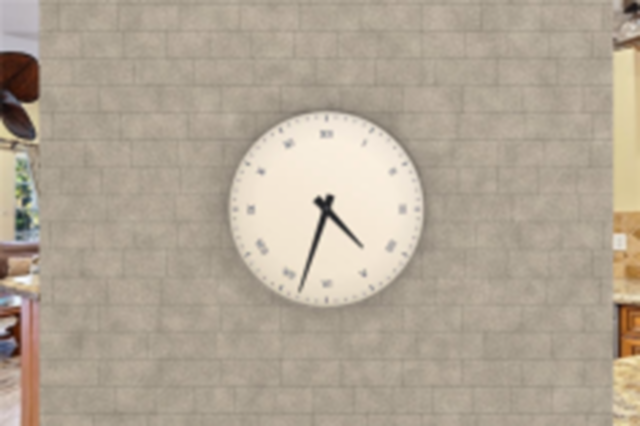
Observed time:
4:33
